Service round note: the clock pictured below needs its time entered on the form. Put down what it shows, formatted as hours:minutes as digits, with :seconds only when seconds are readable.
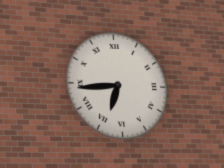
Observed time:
6:44
